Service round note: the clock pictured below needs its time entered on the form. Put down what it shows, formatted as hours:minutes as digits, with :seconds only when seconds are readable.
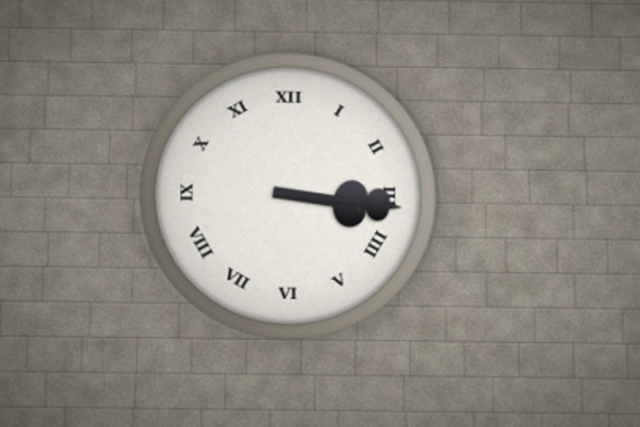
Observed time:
3:16
